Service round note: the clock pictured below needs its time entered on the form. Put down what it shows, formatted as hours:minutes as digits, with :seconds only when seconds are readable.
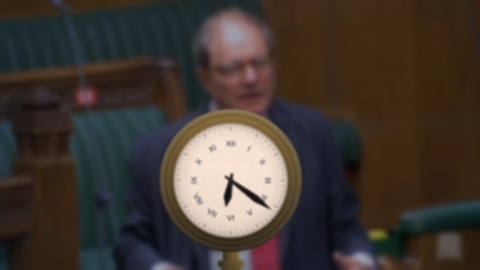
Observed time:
6:21
